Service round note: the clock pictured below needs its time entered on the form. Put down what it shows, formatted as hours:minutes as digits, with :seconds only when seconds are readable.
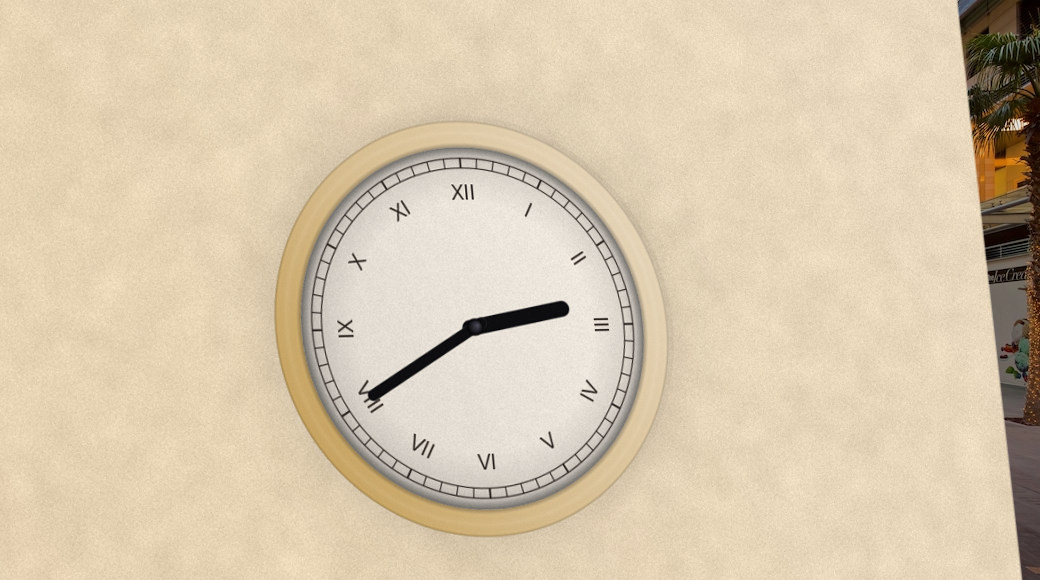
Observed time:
2:40
